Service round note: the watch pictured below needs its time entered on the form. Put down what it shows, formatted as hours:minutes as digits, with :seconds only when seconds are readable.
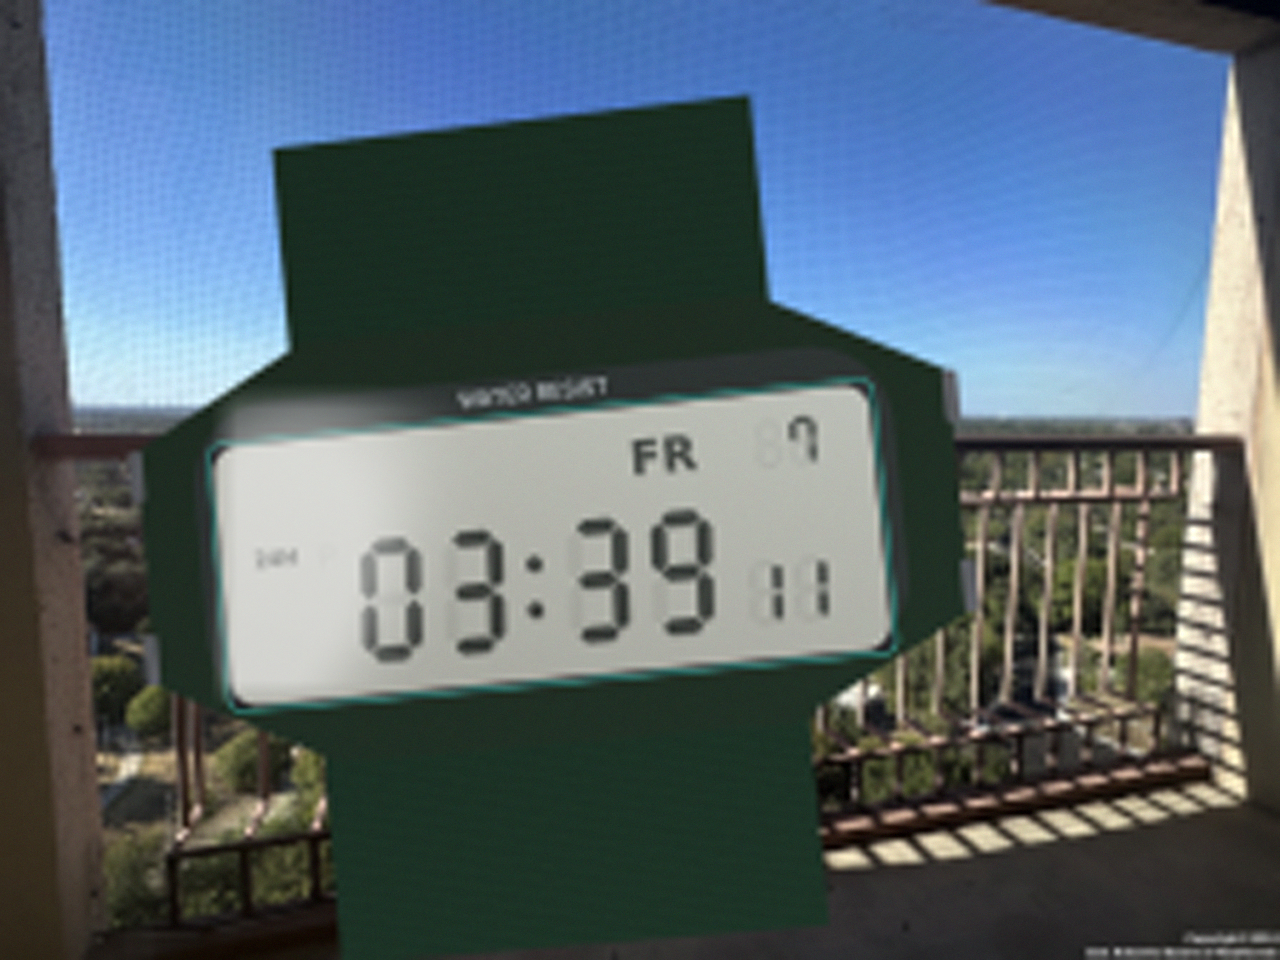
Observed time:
3:39:11
